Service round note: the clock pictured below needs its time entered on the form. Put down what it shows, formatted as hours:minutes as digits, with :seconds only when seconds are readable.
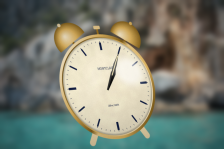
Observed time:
1:05
